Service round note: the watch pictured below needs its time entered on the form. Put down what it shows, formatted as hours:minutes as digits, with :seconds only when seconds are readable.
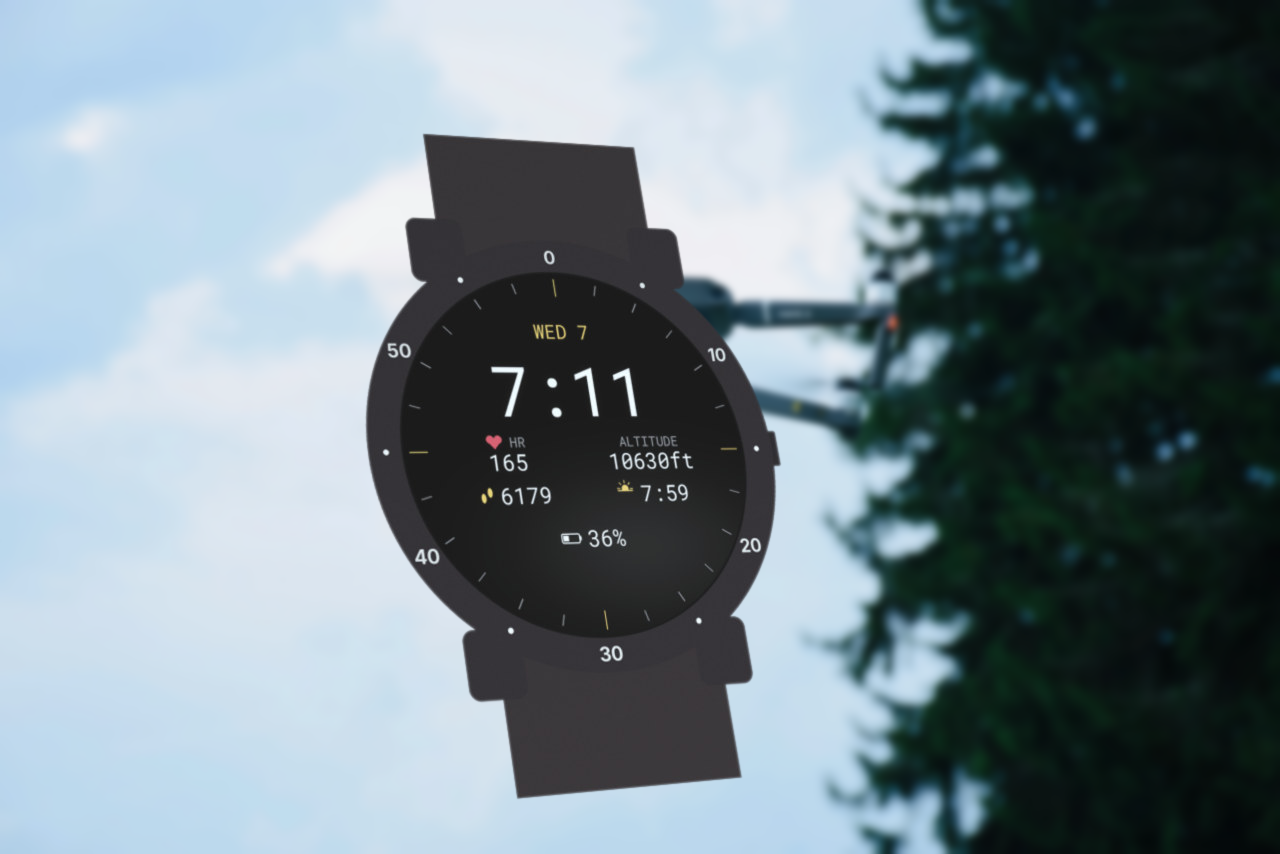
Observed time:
7:11
